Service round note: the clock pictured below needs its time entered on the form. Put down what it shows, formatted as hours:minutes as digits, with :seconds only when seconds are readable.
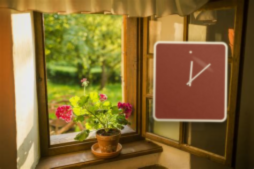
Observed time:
12:08
